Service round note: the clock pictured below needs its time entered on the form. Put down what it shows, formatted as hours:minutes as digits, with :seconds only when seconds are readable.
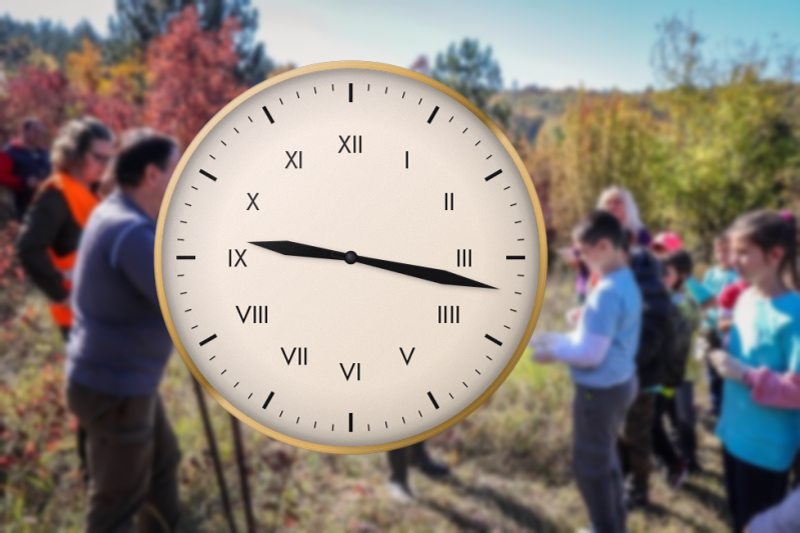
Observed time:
9:17
